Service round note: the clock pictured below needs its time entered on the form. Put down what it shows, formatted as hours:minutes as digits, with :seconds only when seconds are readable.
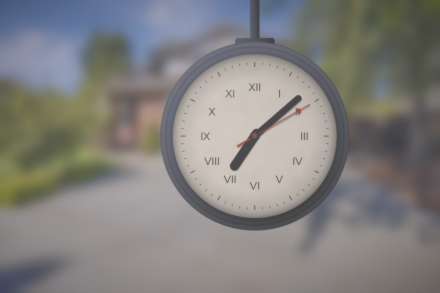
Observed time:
7:08:10
